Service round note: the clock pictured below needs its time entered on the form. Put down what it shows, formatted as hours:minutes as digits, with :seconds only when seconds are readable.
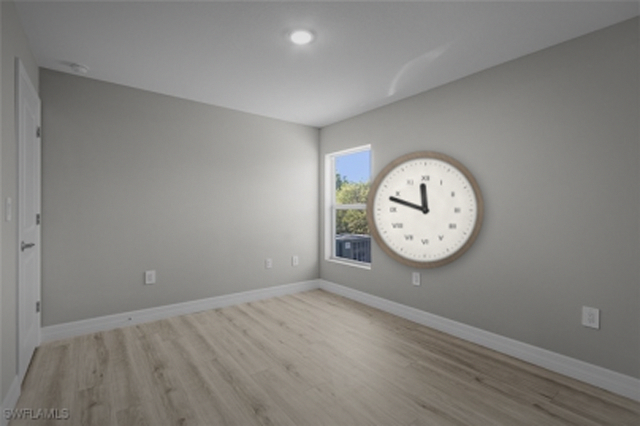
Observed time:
11:48
